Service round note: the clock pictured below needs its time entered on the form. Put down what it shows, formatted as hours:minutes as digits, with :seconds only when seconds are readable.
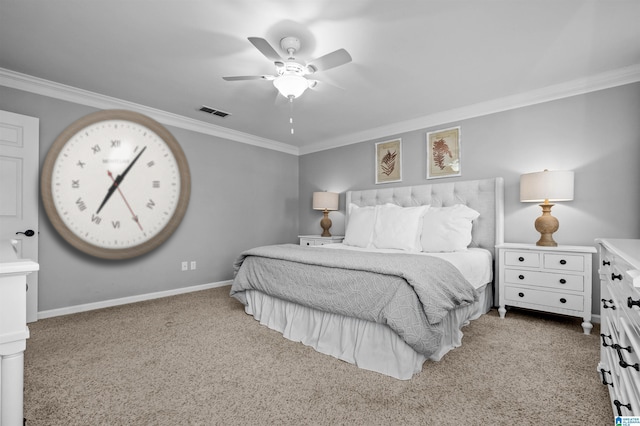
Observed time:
7:06:25
